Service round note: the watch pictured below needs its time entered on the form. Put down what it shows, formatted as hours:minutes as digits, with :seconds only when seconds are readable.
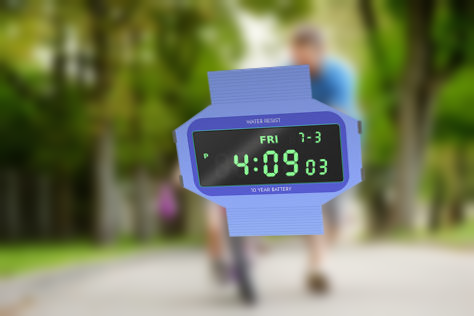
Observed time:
4:09:03
